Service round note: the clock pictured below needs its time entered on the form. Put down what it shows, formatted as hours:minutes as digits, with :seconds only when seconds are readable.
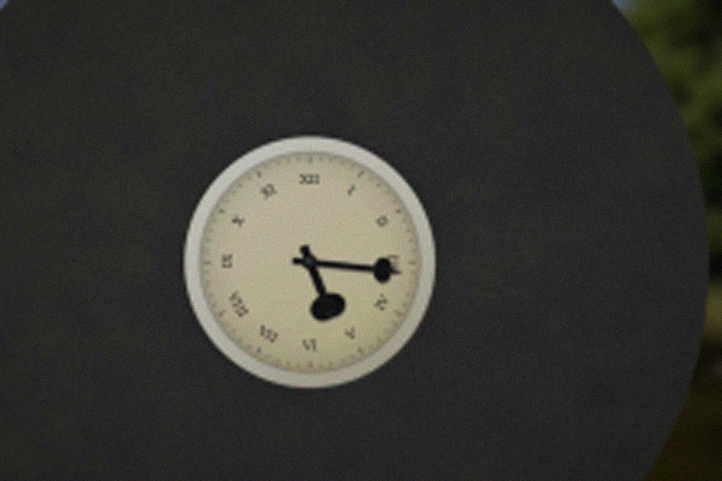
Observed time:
5:16
